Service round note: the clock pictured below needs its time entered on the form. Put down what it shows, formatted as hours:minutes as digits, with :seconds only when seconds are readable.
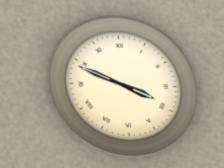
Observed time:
3:49
